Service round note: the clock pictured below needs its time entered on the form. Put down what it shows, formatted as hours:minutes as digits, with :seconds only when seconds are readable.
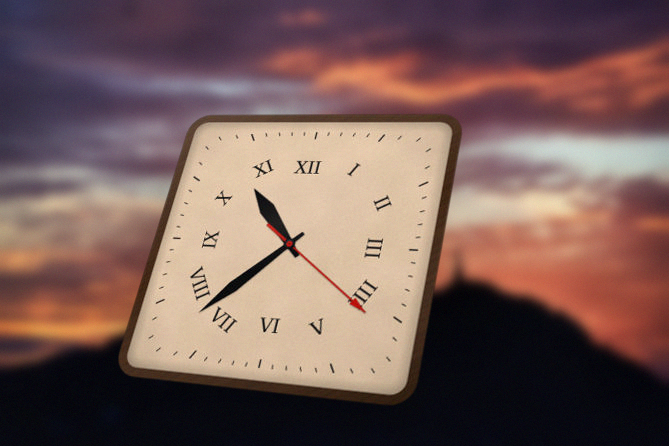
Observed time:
10:37:21
